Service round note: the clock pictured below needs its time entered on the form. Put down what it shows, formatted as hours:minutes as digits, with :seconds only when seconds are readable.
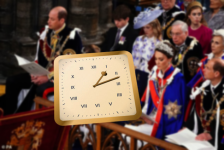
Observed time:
1:12
